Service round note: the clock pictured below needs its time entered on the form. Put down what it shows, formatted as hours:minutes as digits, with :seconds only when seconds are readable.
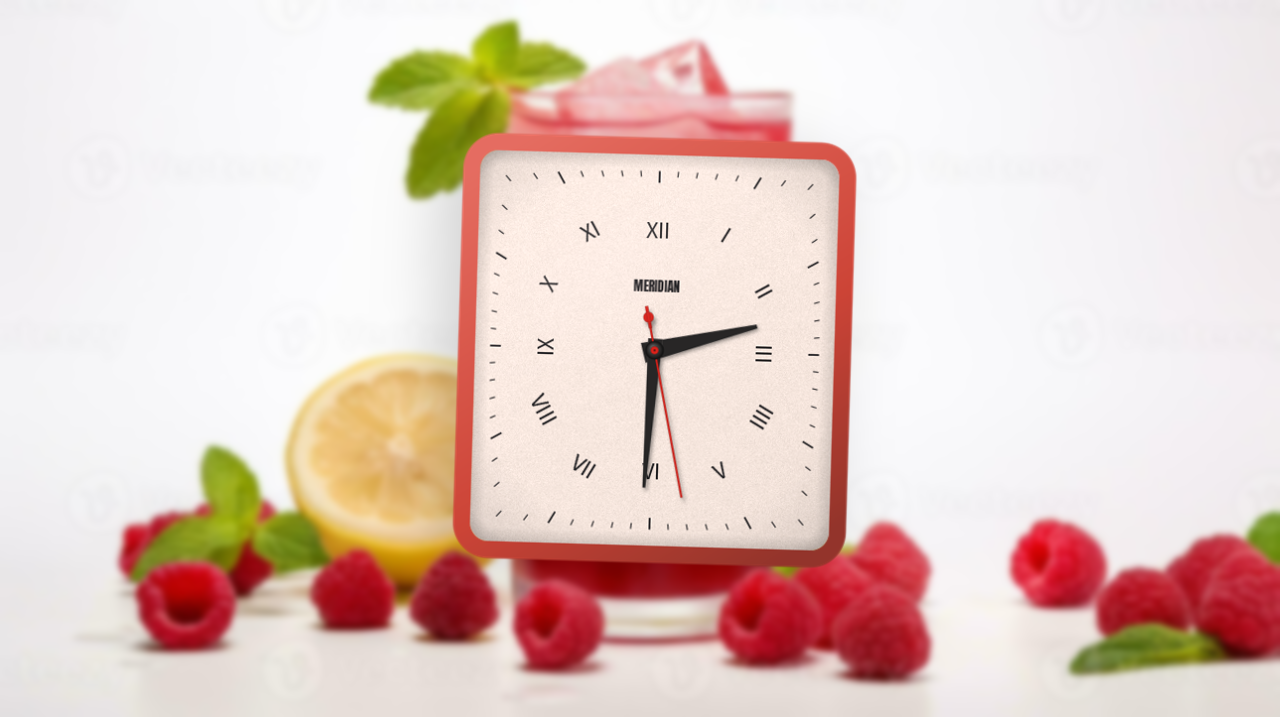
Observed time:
2:30:28
